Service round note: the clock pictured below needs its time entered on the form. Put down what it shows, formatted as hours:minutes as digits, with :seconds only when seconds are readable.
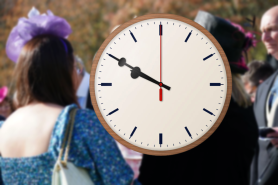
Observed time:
9:50:00
